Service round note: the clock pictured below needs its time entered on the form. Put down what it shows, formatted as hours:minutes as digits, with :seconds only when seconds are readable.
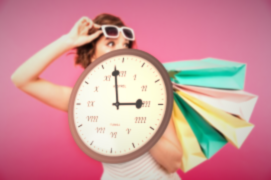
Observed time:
2:58
